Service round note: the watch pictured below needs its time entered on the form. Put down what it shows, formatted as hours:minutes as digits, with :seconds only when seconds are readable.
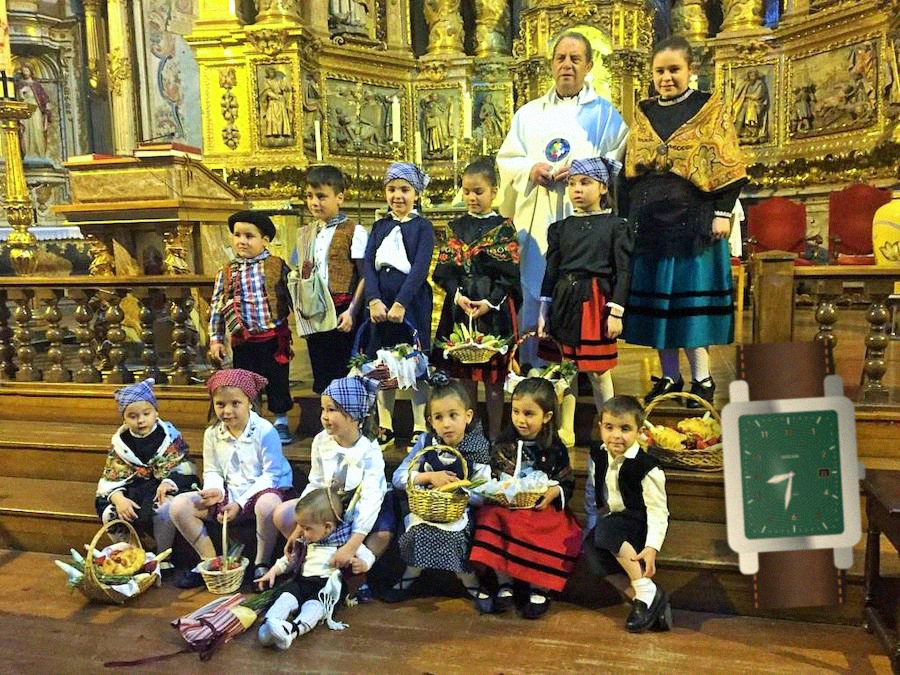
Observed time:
8:32
